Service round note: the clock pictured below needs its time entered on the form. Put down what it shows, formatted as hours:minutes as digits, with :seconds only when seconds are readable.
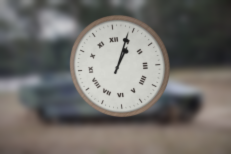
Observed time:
1:04
